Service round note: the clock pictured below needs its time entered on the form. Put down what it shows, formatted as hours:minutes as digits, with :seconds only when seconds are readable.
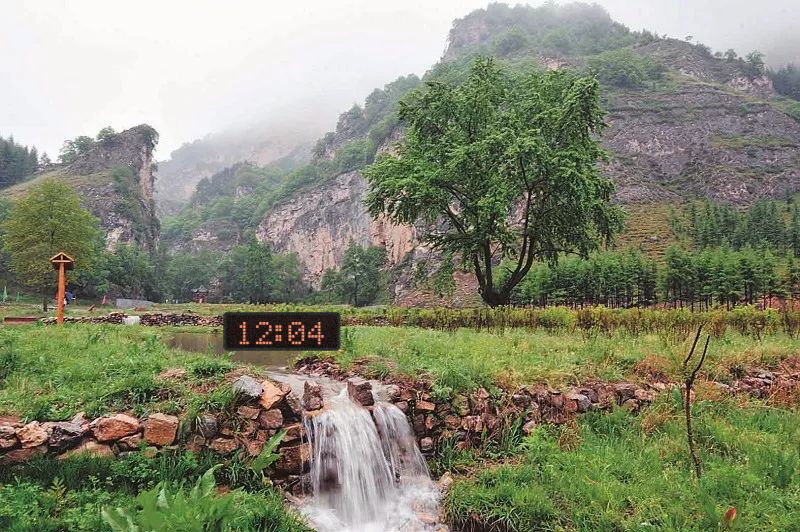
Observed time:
12:04
